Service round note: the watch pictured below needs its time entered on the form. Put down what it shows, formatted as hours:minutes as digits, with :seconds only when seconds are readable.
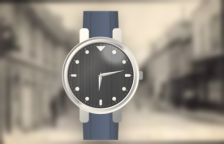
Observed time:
6:13
